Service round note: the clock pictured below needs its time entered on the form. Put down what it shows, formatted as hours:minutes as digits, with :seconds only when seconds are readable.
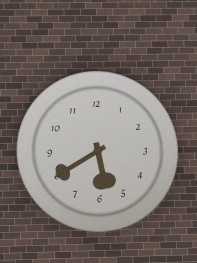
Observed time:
5:40
